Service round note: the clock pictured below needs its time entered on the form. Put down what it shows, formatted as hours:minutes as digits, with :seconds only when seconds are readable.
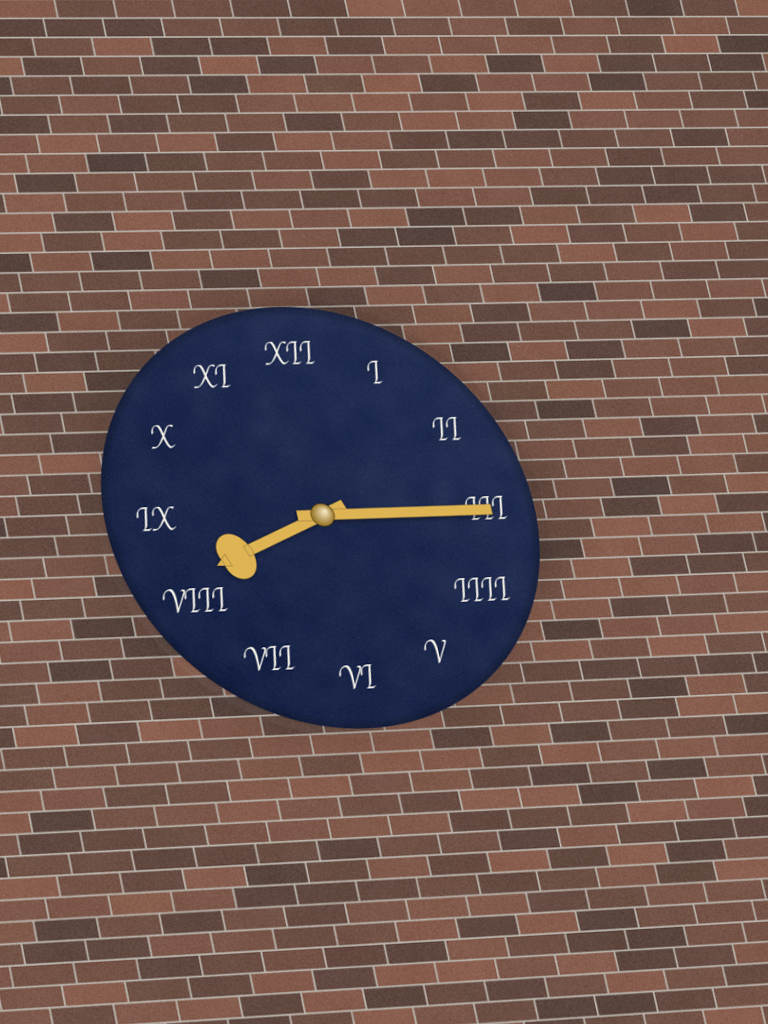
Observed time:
8:15
